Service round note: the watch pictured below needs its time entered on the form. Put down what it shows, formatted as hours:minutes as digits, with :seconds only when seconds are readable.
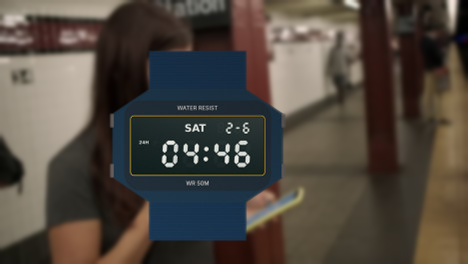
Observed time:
4:46
